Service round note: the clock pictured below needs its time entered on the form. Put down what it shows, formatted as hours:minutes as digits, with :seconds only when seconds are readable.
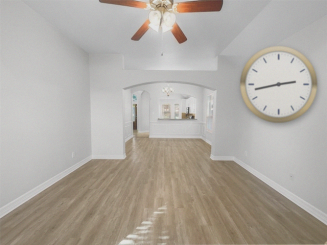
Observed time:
2:43
